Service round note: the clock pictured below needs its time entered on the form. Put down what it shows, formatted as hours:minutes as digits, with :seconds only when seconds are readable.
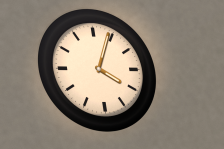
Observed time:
4:04
